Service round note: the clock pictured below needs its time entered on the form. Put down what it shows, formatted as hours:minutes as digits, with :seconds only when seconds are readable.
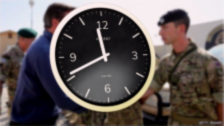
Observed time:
11:41
